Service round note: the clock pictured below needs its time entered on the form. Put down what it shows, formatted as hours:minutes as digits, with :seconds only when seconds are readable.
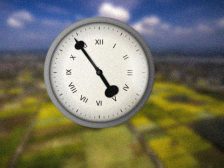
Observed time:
4:54
